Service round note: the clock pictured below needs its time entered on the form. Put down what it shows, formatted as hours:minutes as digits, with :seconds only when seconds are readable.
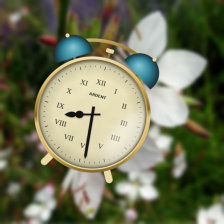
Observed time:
8:29
